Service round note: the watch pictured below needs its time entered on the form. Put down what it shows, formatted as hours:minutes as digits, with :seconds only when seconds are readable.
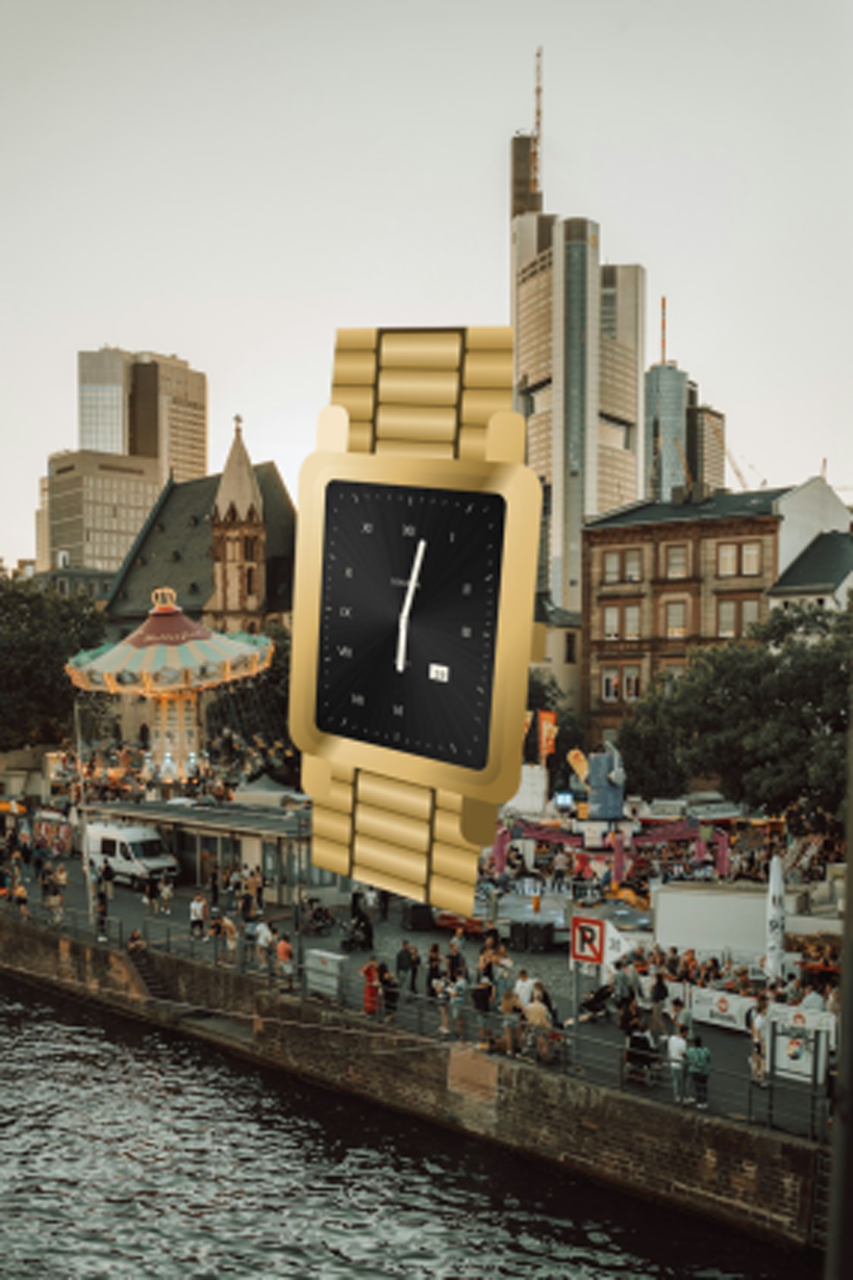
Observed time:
6:02
